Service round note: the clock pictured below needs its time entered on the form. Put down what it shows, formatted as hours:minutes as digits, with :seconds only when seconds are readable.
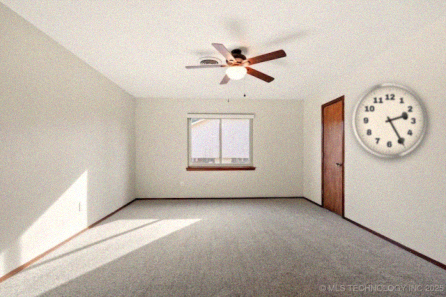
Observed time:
2:25
